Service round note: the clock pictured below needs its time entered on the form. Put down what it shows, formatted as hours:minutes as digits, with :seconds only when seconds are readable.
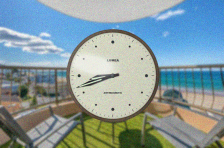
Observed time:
8:42
